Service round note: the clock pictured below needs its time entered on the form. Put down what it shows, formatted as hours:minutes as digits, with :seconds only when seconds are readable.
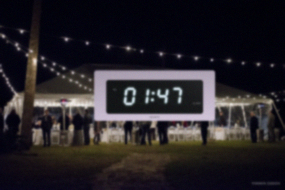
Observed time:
1:47
